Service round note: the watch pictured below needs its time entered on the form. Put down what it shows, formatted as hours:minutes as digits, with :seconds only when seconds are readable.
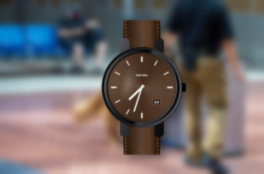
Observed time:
7:33
